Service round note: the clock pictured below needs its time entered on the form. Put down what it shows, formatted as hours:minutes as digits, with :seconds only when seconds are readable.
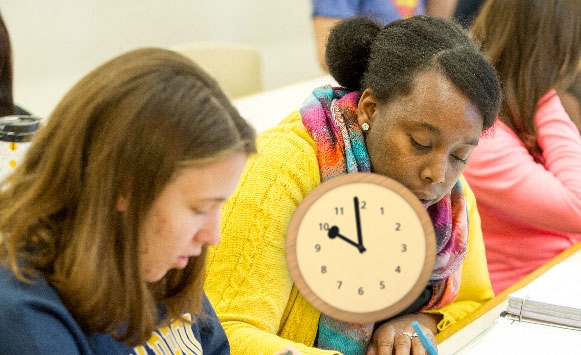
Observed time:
9:59
